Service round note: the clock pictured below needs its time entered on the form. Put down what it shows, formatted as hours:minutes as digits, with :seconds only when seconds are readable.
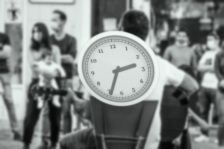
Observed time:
2:34
